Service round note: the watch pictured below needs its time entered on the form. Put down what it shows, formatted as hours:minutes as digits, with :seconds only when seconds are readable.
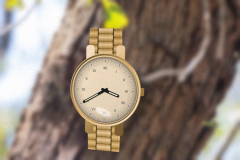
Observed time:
3:40
